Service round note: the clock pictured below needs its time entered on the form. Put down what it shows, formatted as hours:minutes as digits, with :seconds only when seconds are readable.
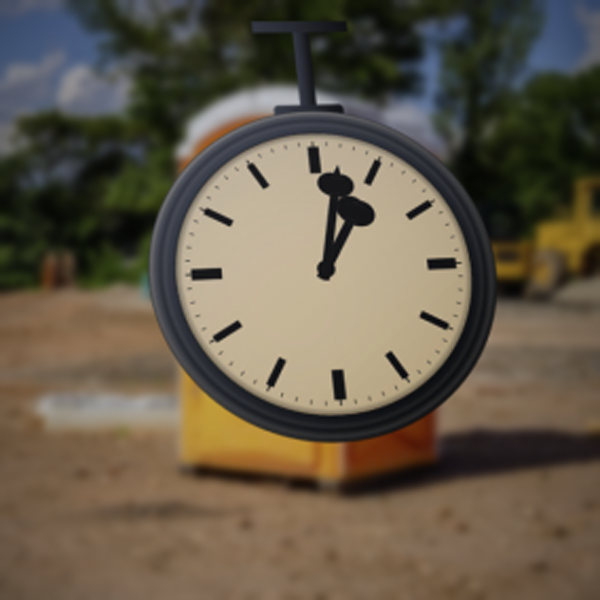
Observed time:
1:02
